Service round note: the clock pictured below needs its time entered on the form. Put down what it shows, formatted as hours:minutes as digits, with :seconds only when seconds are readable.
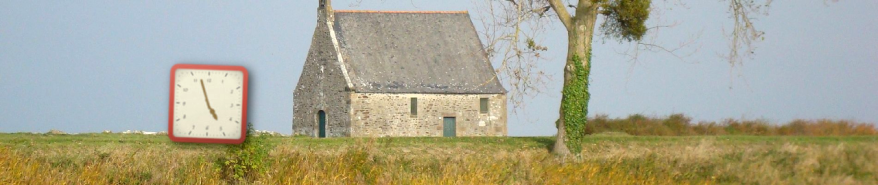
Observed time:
4:57
